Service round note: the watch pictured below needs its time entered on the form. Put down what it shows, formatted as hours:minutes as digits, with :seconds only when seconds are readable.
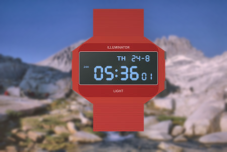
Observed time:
5:36:01
